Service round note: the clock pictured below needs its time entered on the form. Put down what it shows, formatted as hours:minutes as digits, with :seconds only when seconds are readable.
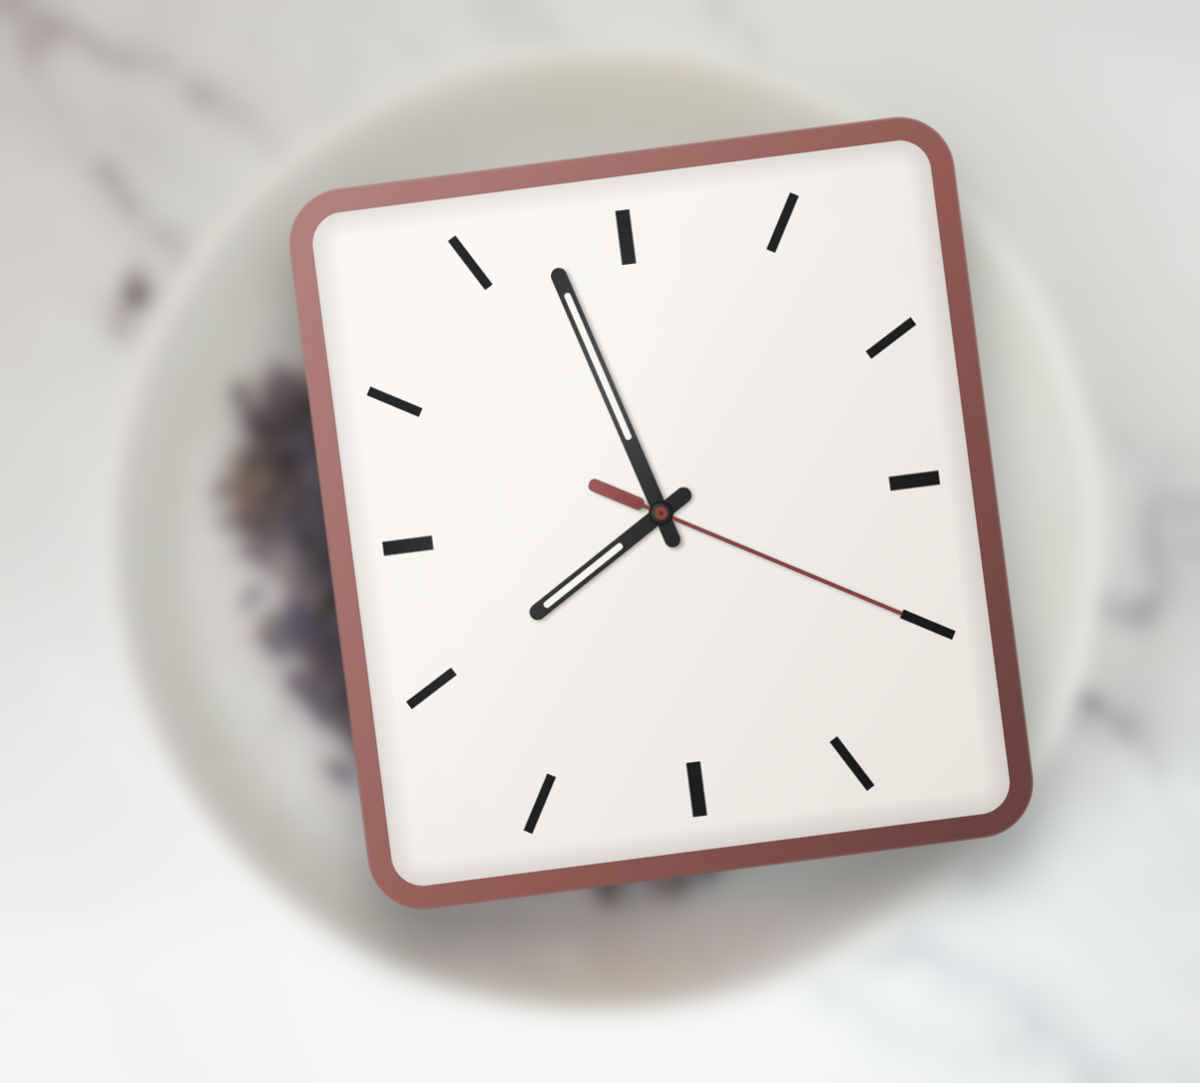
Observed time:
7:57:20
